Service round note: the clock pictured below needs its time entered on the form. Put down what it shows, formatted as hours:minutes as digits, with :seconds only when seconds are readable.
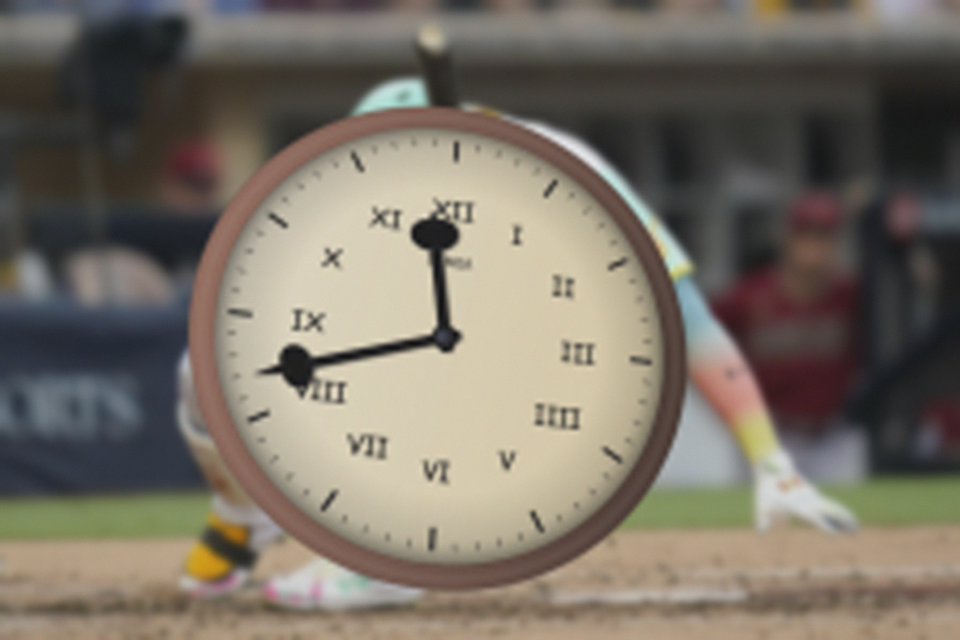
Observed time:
11:42
